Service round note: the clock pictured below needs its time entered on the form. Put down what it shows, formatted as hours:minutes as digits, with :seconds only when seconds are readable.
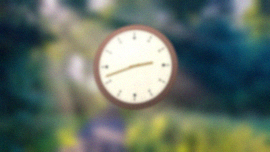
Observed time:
2:42
